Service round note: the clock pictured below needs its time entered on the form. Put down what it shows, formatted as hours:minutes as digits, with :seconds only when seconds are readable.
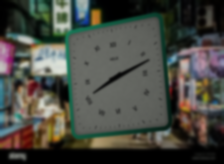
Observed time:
8:12
